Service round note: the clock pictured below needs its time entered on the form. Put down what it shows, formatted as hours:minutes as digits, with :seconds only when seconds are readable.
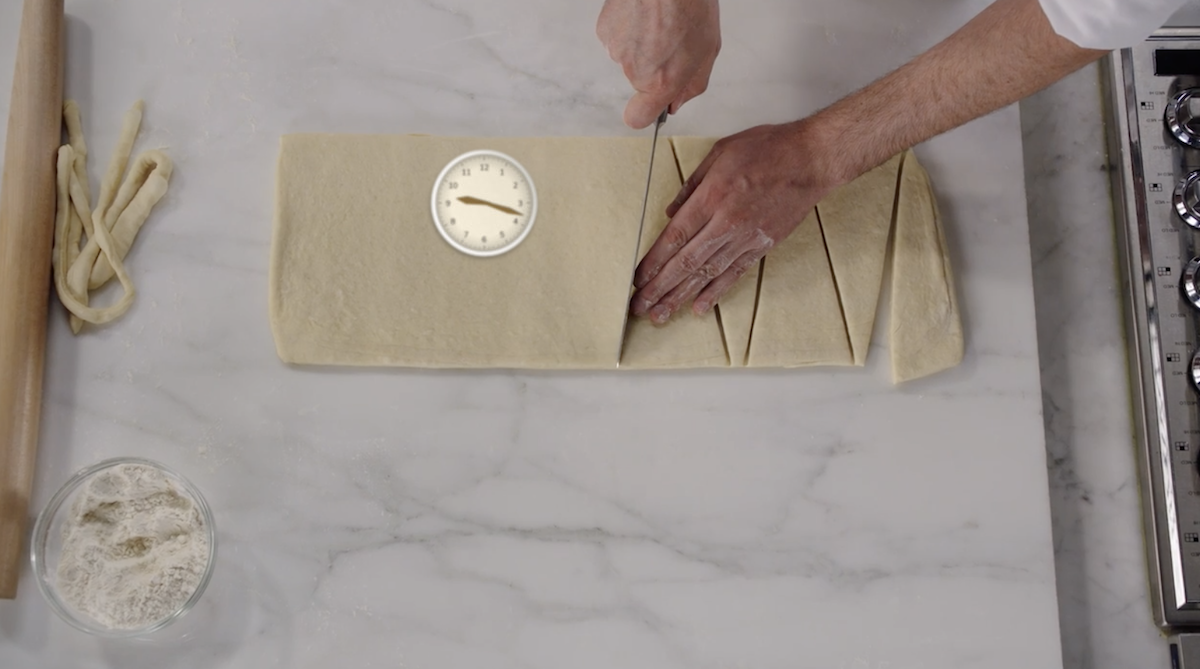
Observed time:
9:18
